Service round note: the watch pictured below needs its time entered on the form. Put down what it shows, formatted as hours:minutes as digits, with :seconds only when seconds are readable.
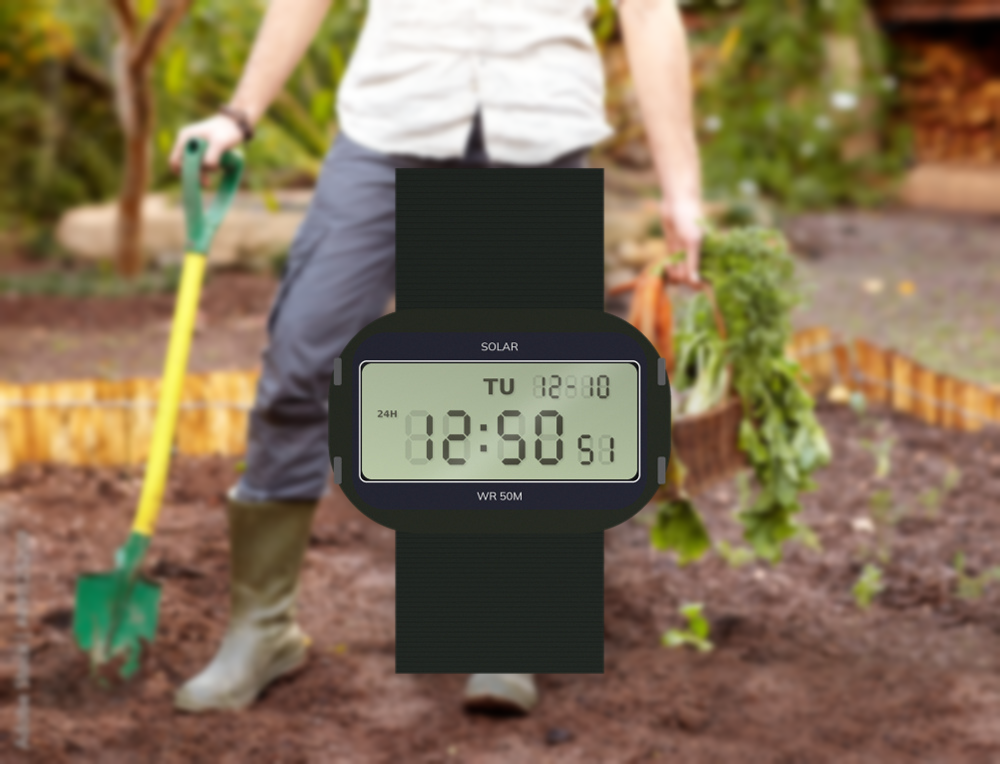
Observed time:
12:50:51
